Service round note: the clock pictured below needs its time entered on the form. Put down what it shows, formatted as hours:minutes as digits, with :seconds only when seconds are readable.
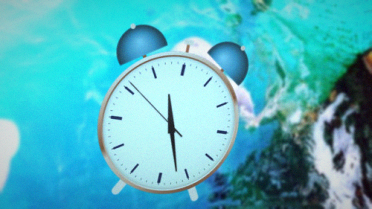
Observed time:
11:26:51
